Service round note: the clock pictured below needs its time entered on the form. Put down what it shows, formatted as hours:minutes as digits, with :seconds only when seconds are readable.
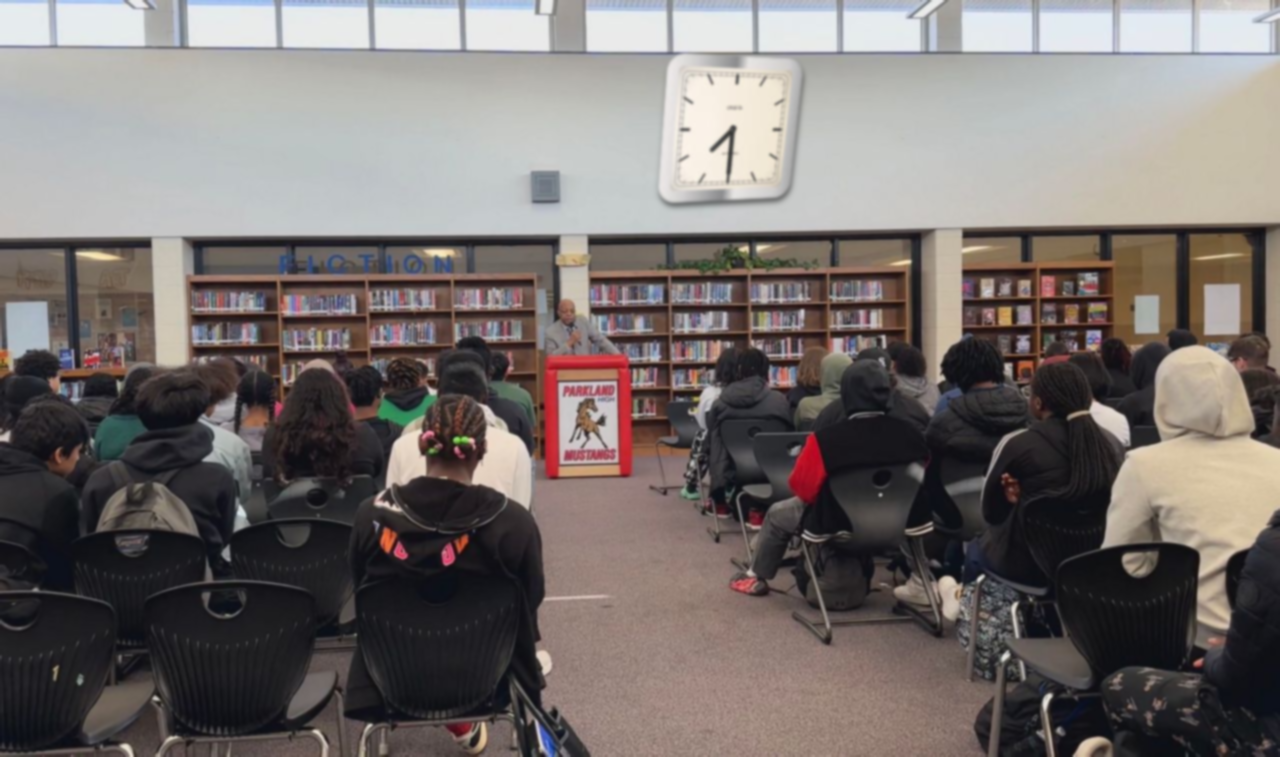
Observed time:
7:30
